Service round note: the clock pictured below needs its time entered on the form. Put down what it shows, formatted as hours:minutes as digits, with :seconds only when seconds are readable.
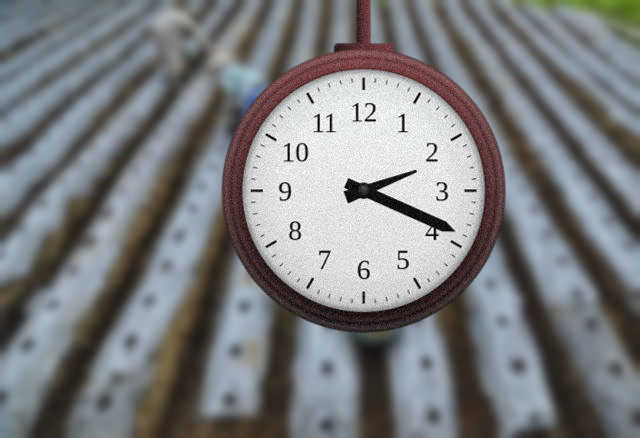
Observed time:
2:19
